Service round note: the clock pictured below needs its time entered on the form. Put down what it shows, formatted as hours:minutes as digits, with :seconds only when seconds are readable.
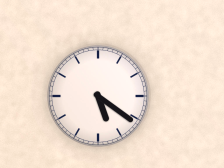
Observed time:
5:21
